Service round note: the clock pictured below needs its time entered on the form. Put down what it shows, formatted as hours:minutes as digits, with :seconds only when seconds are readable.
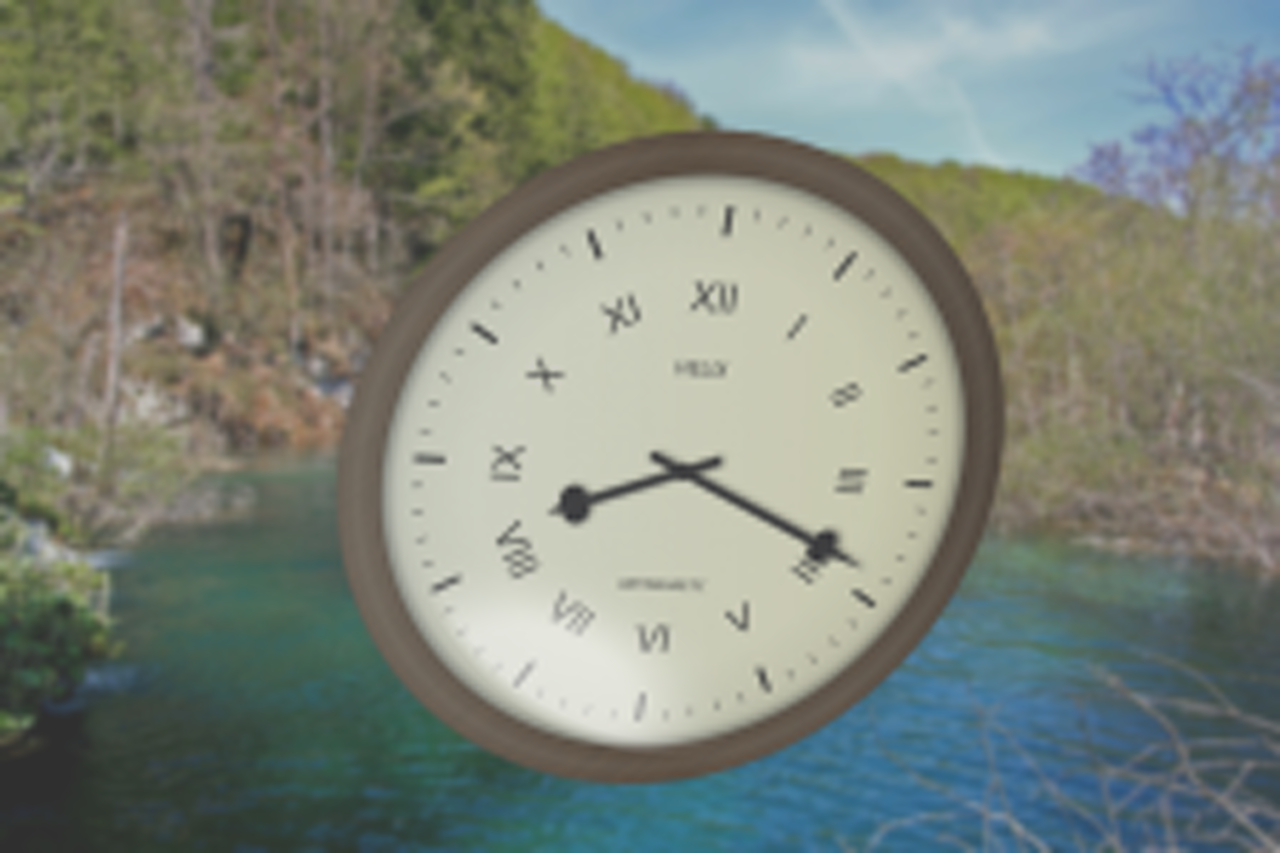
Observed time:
8:19
